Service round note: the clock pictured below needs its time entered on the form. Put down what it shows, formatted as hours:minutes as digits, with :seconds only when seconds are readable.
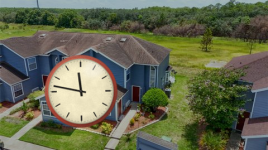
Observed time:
11:47
